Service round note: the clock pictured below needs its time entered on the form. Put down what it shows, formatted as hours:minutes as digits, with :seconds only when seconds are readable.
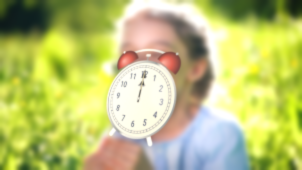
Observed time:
12:00
